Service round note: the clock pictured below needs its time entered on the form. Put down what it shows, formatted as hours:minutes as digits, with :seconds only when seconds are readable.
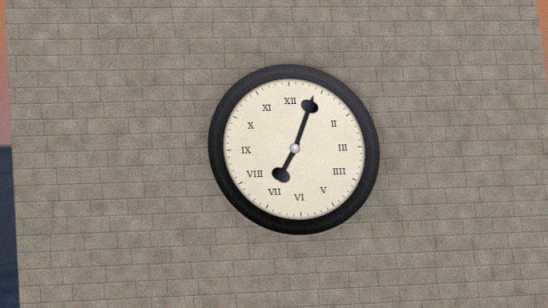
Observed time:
7:04
